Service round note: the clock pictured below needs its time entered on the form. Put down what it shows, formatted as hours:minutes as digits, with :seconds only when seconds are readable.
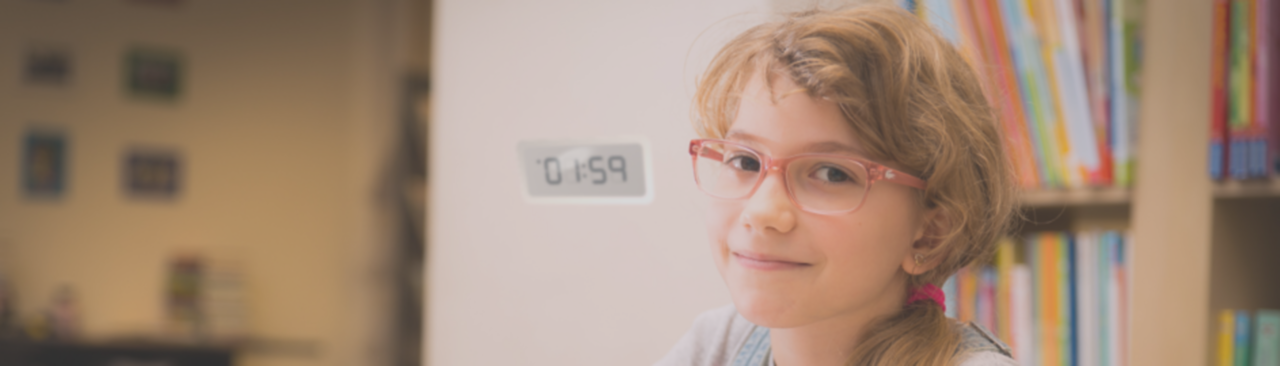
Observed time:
1:59
